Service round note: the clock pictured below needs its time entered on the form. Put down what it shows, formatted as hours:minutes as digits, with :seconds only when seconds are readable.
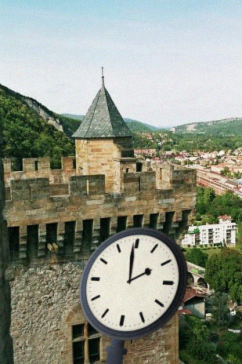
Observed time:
1:59
